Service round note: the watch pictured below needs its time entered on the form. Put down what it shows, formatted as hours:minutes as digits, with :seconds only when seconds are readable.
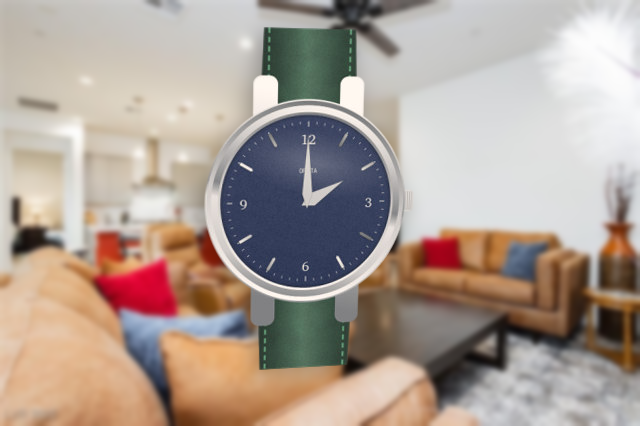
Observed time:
2:00
